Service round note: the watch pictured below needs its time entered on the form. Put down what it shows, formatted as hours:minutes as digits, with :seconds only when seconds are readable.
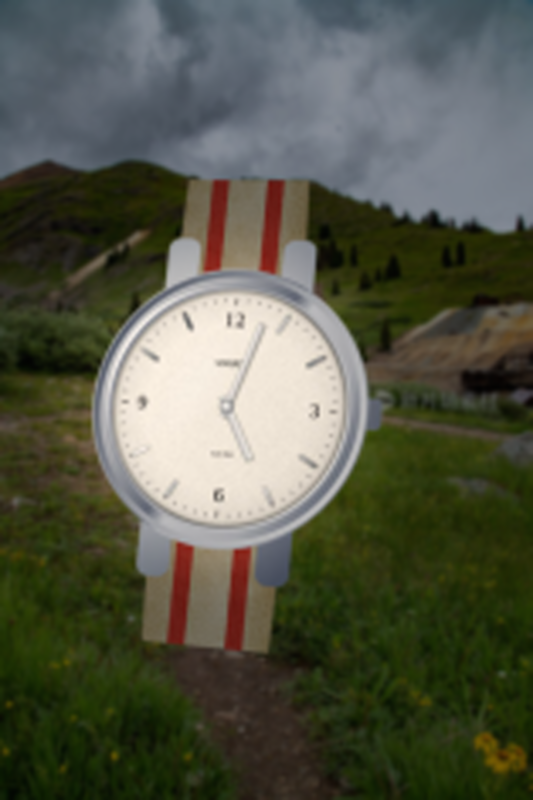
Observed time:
5:03
